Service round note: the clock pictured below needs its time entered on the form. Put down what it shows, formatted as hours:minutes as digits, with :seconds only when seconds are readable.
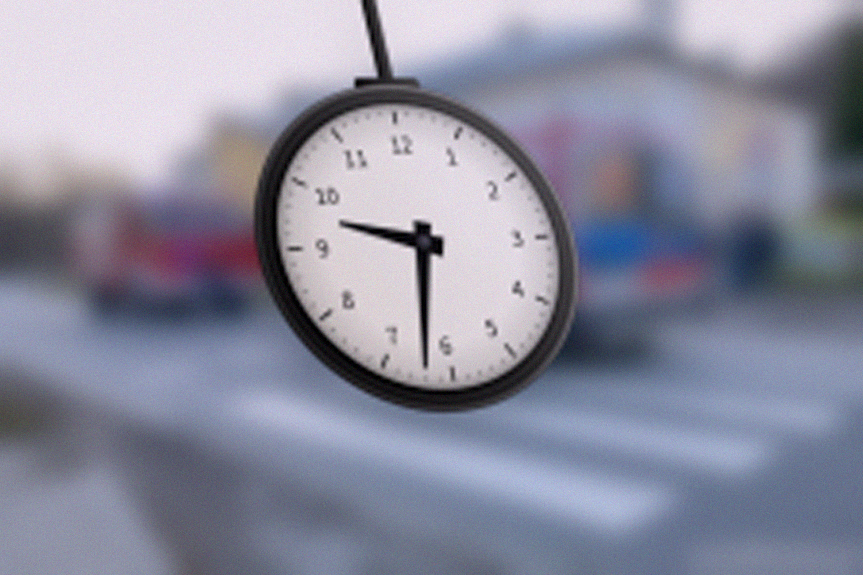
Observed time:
9:32
